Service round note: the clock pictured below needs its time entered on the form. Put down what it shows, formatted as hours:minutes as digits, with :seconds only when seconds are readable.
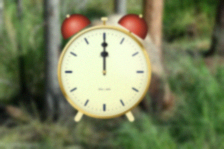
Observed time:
12:00
